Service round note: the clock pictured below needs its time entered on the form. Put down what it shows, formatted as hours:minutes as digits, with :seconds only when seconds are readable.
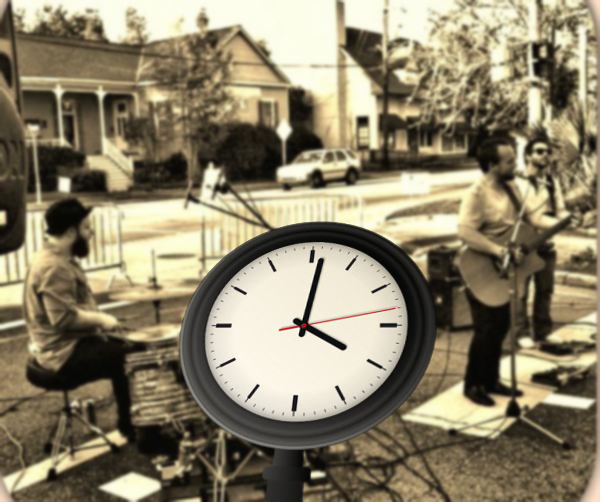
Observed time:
4:01:13
